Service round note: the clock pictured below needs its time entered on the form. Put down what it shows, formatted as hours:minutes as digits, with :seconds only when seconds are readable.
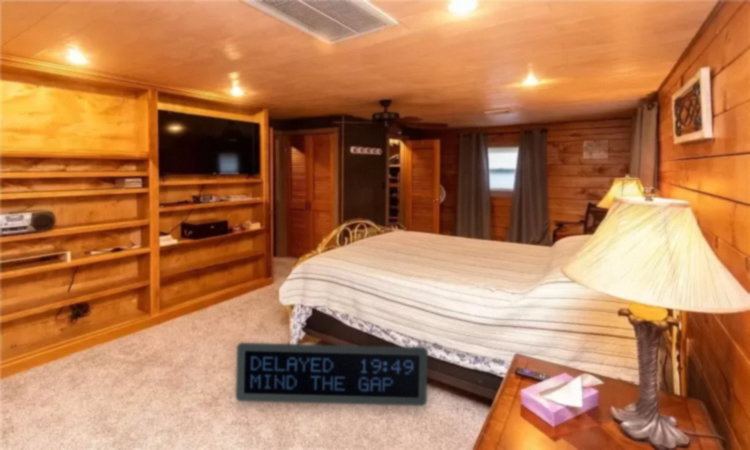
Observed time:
19:49
